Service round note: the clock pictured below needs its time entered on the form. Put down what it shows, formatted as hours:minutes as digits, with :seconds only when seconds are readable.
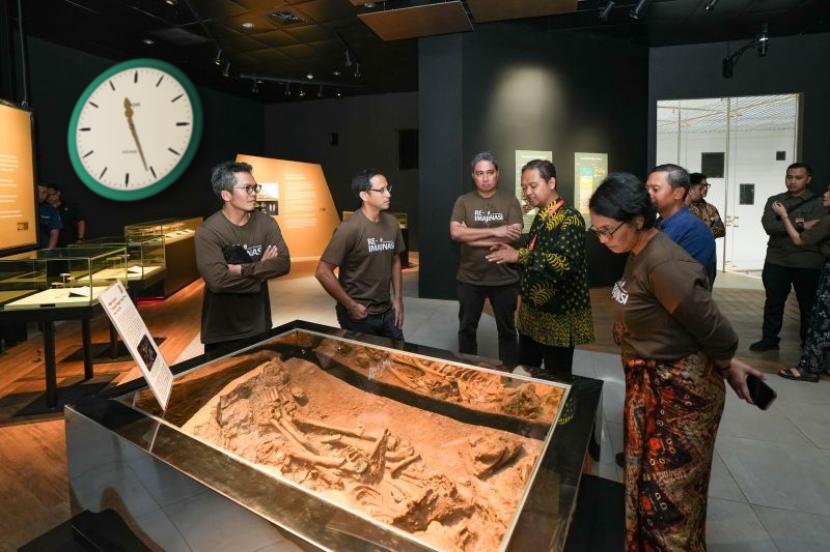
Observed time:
11:26
